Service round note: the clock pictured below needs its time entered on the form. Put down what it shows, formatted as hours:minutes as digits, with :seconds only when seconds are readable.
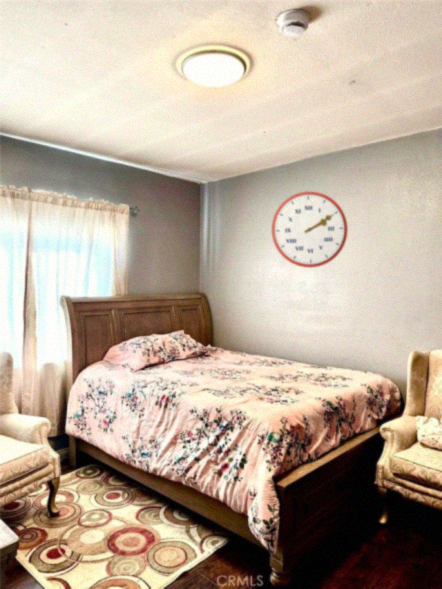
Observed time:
2:10
